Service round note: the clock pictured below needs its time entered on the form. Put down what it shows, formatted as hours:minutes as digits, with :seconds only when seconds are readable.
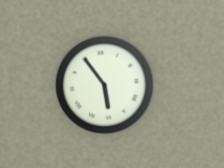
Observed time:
5:55
